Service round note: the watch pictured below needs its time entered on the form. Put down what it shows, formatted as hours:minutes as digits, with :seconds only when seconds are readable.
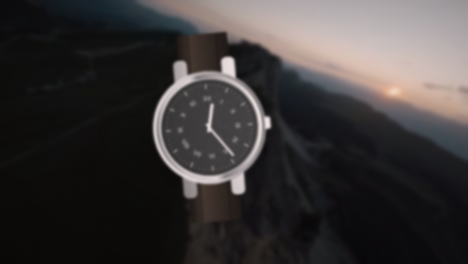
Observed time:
12:24
